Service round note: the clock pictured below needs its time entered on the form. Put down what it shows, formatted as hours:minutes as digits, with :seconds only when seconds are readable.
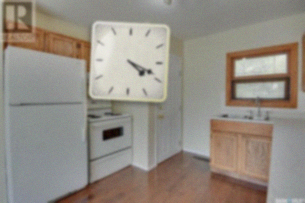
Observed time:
4:19
